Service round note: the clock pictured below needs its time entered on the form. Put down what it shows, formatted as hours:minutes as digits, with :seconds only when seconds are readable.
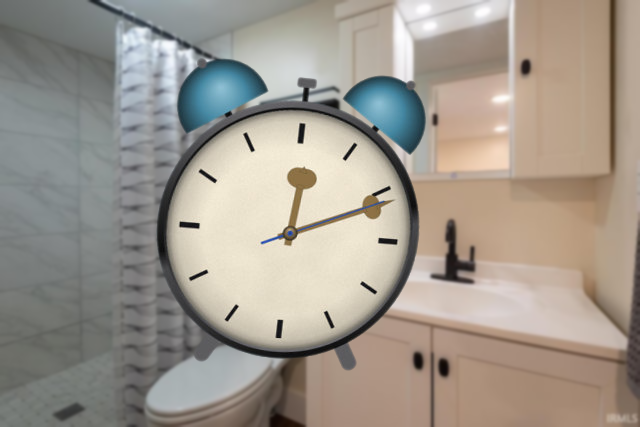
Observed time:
12:11:11
